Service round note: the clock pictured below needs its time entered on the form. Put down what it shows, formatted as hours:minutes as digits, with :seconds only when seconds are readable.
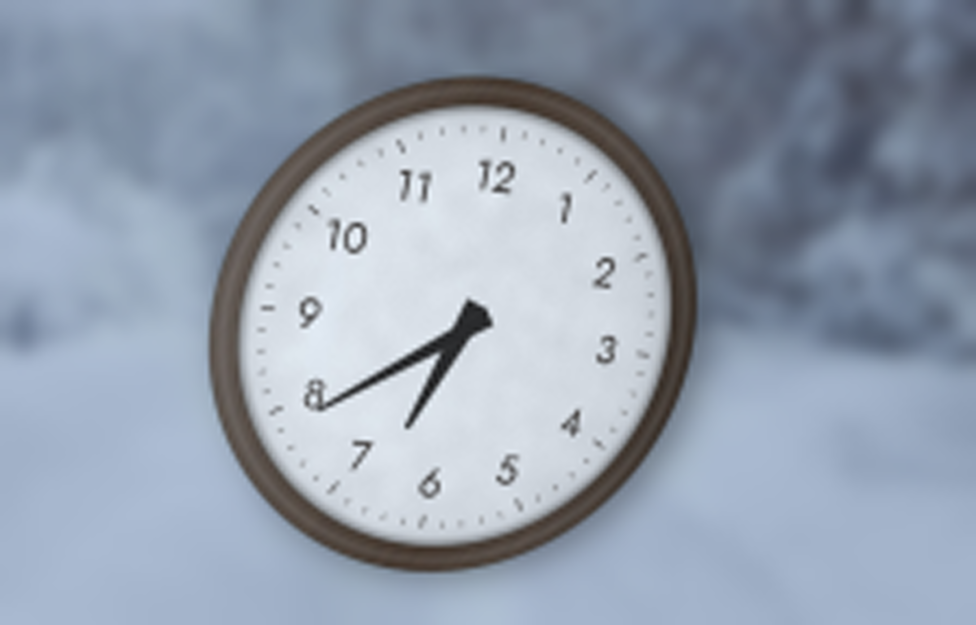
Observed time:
6:39
